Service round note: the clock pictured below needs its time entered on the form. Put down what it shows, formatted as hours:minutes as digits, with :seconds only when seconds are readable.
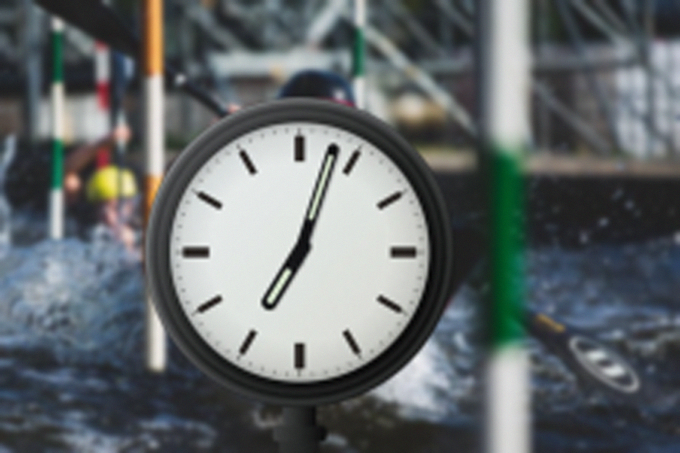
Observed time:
7:03
